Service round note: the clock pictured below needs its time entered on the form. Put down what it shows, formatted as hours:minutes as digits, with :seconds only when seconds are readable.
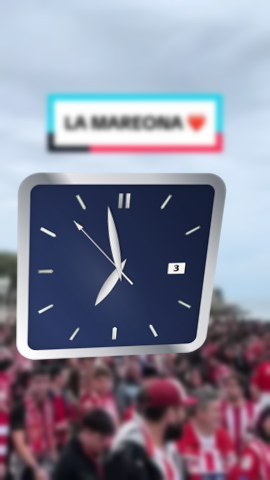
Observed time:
6:57:53
